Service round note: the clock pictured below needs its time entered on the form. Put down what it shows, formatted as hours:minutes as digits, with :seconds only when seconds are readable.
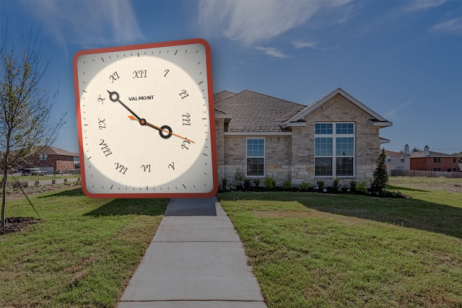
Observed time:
3:52:19
